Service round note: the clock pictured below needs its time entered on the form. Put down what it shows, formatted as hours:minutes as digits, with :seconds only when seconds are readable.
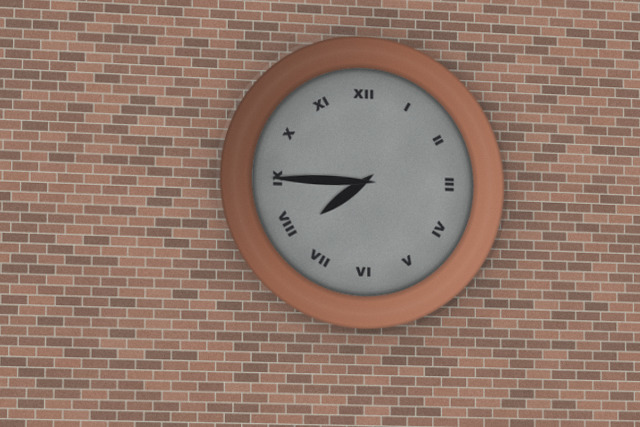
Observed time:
7:45
